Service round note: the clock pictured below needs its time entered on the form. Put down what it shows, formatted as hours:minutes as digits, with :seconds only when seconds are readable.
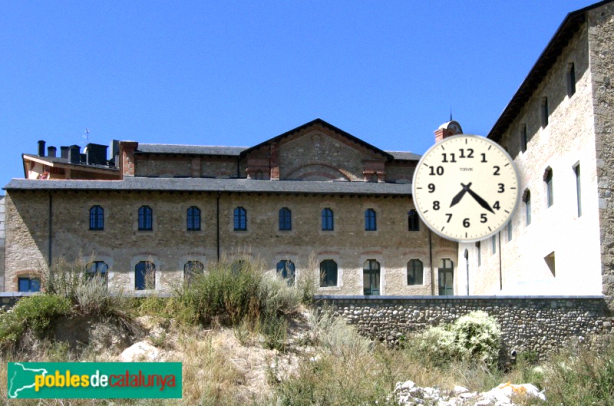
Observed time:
7:22
